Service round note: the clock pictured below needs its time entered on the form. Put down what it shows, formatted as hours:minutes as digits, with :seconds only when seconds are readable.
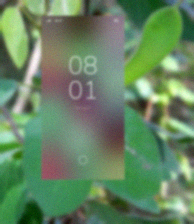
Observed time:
8:01
